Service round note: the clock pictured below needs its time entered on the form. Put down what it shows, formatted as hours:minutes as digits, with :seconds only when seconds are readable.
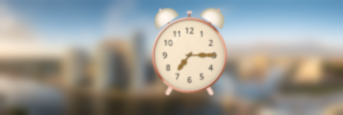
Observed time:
7:15
